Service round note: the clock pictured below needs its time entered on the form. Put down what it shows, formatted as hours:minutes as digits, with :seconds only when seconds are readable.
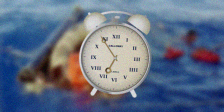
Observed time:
6:54
